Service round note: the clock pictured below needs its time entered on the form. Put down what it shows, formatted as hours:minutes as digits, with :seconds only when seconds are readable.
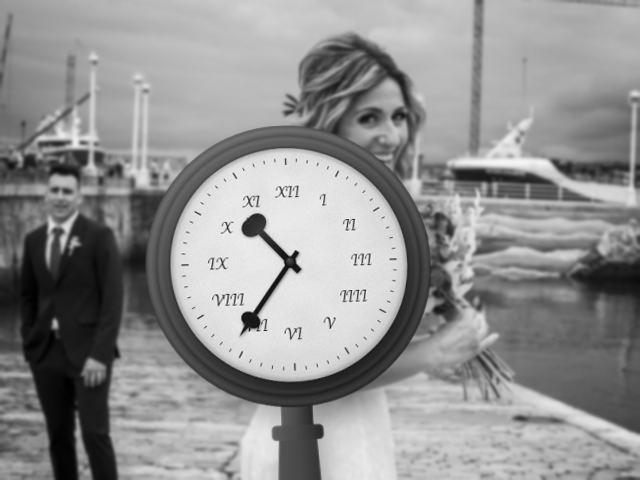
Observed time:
10:36
